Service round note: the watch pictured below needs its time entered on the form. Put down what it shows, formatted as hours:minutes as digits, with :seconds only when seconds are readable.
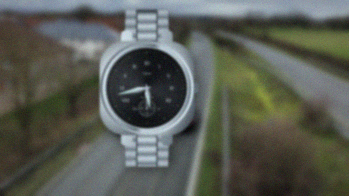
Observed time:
5:43
